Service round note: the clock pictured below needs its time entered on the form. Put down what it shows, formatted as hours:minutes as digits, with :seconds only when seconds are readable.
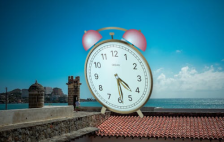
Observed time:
4:29
